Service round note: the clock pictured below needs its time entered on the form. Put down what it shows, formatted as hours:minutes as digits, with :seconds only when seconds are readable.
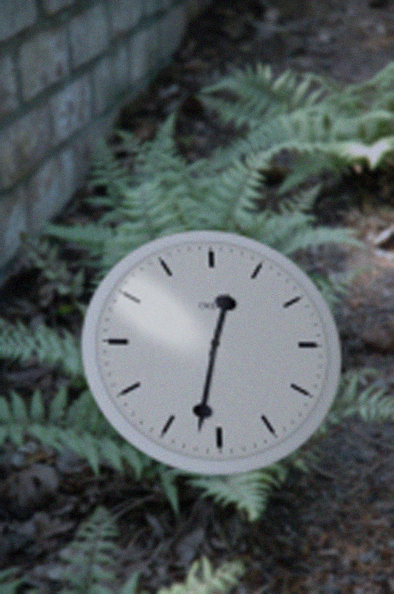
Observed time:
12:32
